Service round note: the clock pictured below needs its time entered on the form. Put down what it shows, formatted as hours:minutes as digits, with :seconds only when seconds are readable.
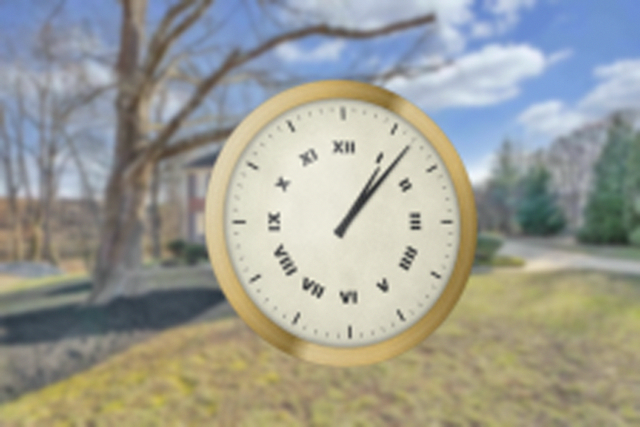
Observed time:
1:07
